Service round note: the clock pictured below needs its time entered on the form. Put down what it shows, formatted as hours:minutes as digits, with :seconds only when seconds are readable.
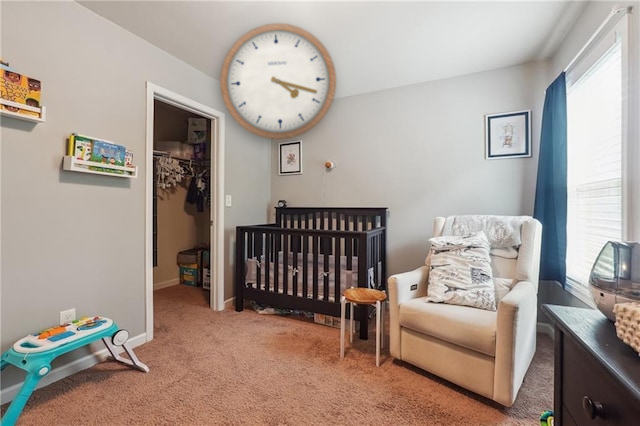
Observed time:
4:18
